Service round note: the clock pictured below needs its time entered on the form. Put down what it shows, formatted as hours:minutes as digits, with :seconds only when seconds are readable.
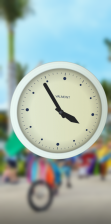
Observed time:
3:54
